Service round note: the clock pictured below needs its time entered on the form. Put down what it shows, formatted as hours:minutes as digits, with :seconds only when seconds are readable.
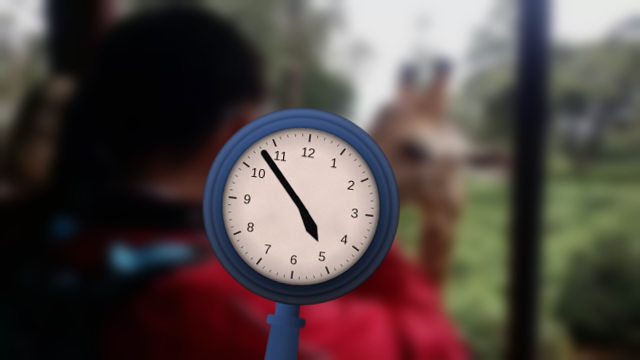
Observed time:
4:53
